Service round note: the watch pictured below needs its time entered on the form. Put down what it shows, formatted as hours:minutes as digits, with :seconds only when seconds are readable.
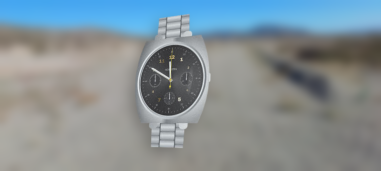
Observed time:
11:50
